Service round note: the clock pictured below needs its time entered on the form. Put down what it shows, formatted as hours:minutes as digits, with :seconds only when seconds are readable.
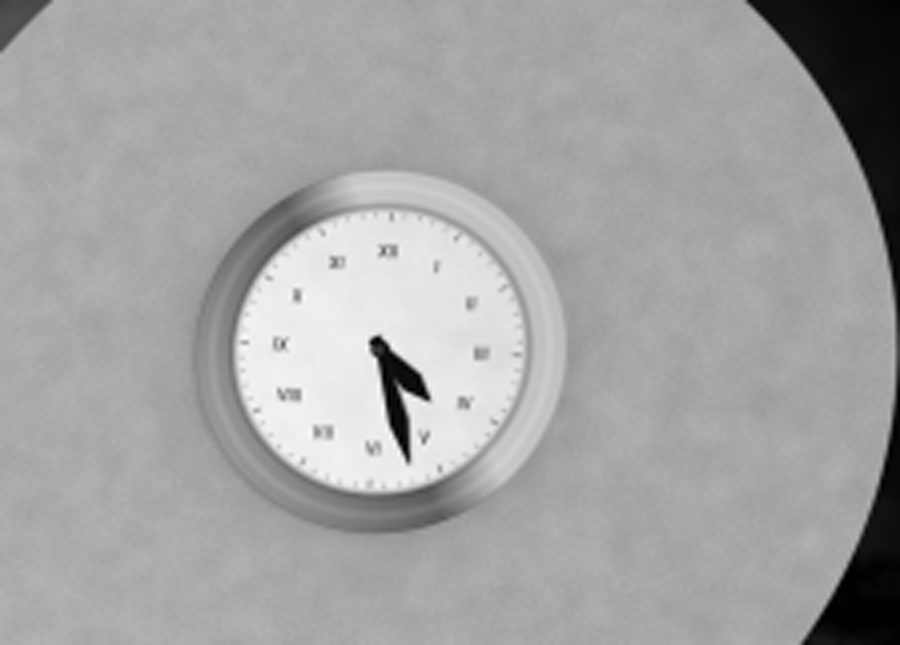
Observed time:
4:27
